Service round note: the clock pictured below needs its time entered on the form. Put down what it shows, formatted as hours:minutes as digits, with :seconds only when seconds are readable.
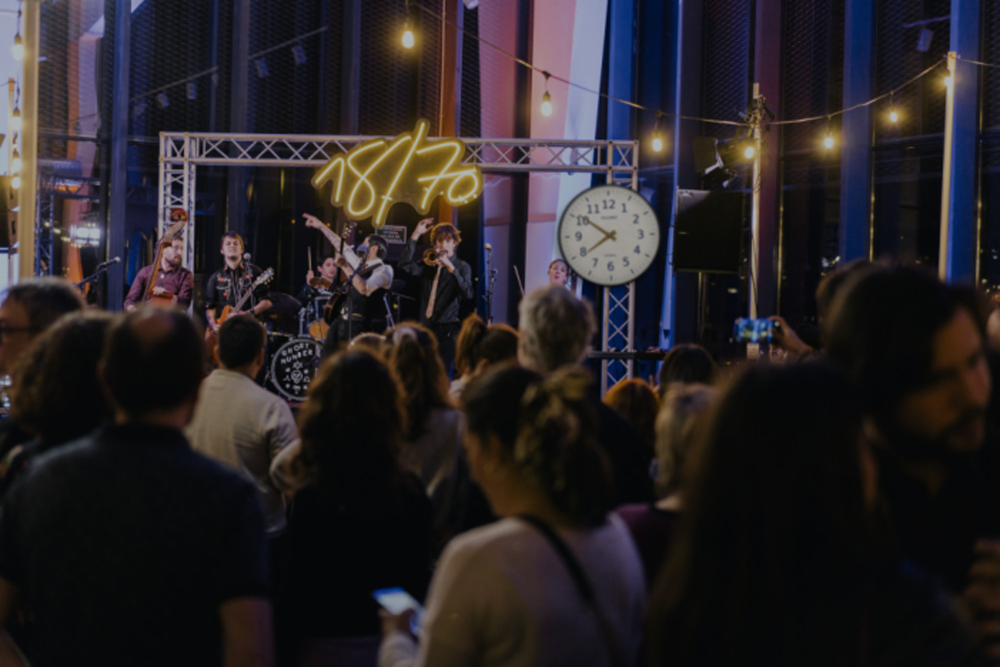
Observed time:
7:51
